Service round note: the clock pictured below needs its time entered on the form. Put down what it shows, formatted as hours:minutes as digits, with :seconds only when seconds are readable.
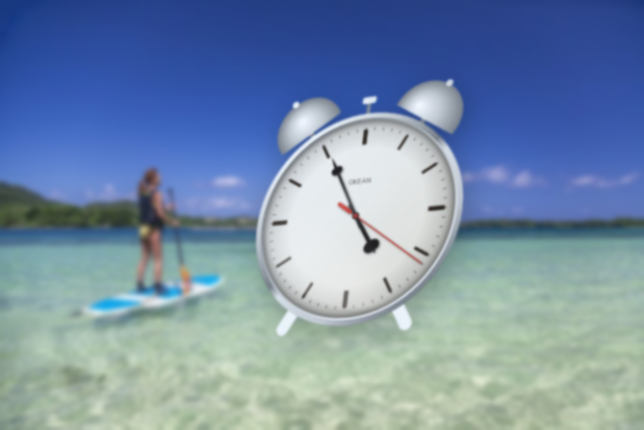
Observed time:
4:55:21
